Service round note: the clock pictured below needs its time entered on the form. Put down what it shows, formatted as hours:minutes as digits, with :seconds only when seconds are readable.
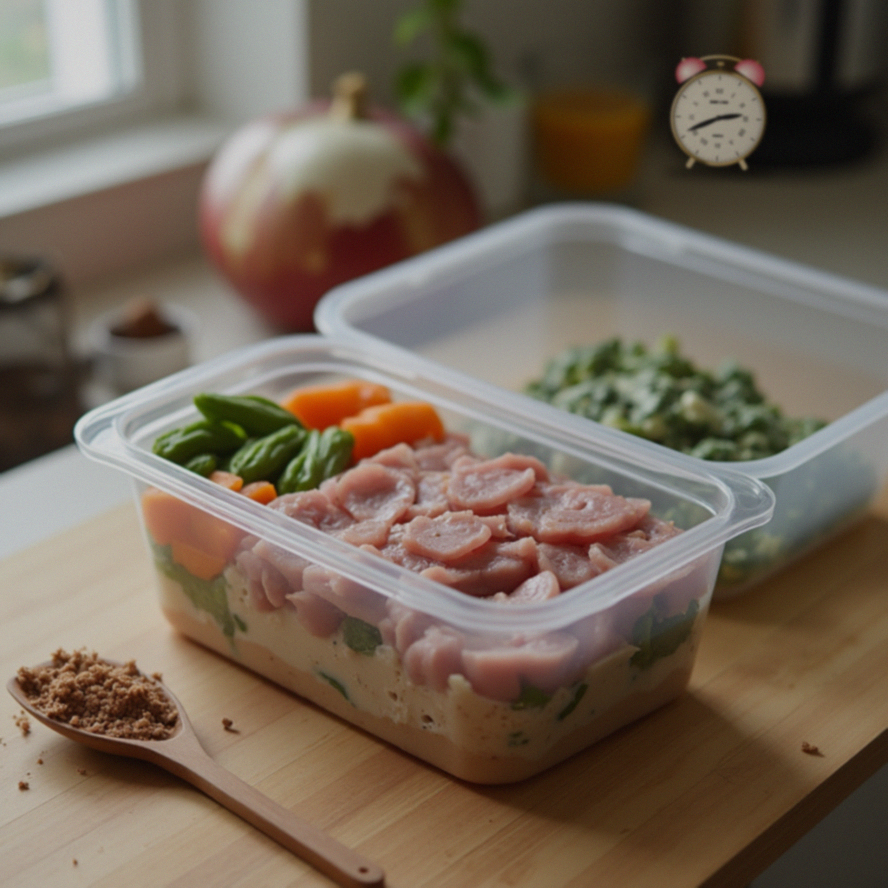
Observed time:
2:41
